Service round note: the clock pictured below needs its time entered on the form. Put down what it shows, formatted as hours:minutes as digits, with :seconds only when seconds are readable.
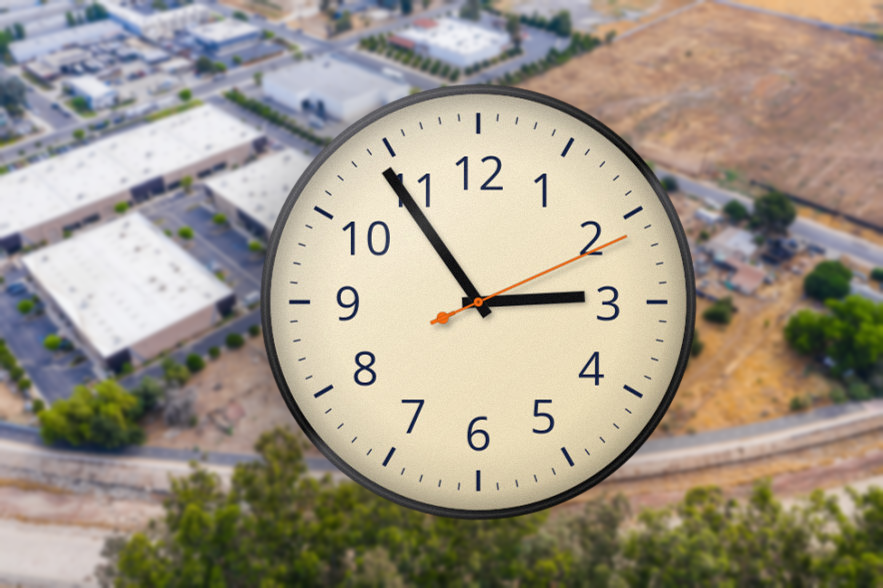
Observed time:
2:54:11
